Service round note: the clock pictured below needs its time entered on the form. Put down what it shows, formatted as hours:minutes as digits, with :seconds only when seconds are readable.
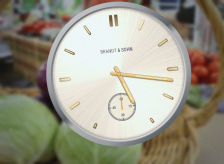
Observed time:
5:17
